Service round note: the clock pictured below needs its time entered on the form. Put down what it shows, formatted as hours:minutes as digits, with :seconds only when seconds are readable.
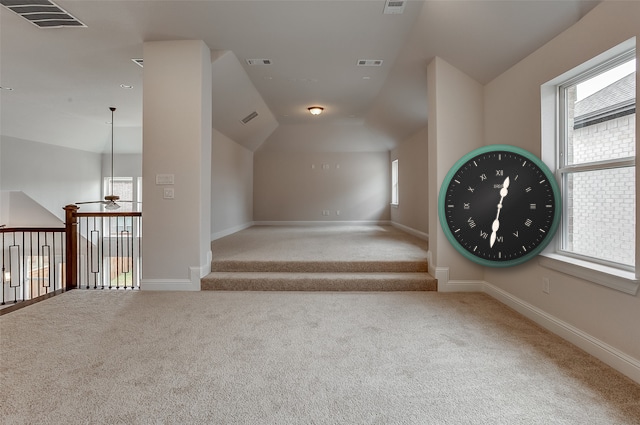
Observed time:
12:32
